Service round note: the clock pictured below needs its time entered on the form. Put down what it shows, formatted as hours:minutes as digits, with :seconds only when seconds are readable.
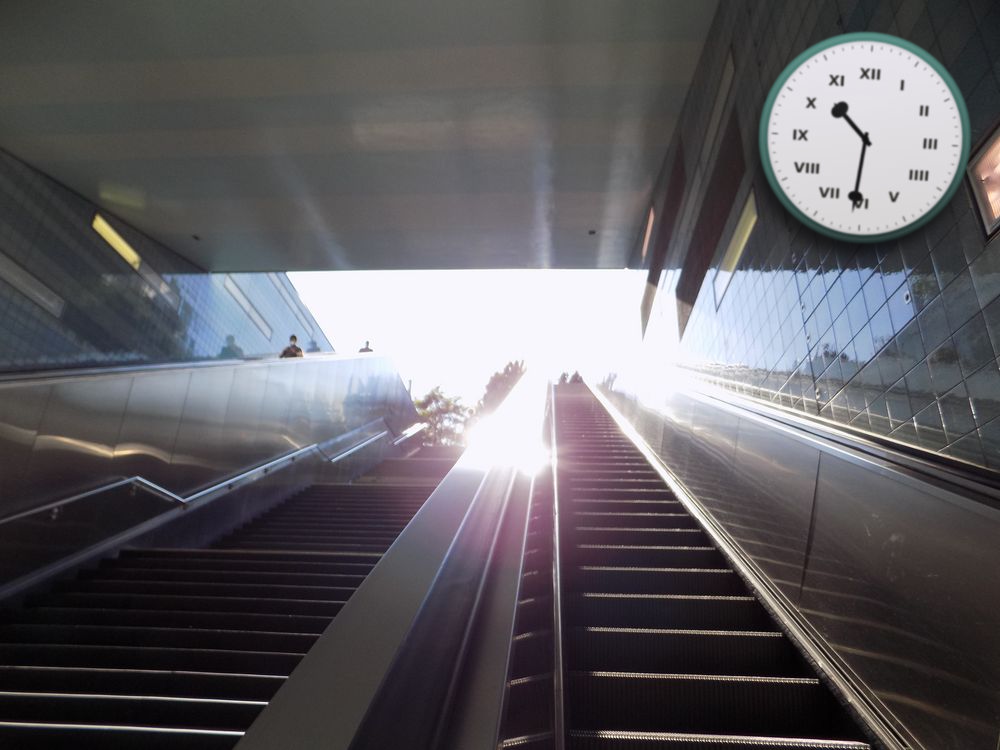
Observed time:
10:31
